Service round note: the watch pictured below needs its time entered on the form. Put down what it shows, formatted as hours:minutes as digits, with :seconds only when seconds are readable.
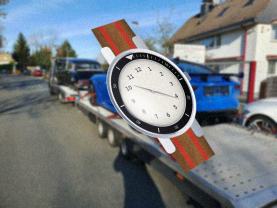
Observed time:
10:21
